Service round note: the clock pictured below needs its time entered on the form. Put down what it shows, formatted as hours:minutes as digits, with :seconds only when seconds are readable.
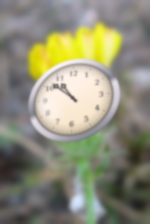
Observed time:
10:52
